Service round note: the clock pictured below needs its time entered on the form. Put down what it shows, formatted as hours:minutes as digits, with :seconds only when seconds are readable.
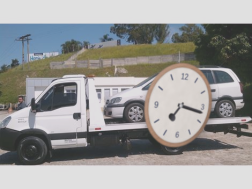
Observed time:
7:17
